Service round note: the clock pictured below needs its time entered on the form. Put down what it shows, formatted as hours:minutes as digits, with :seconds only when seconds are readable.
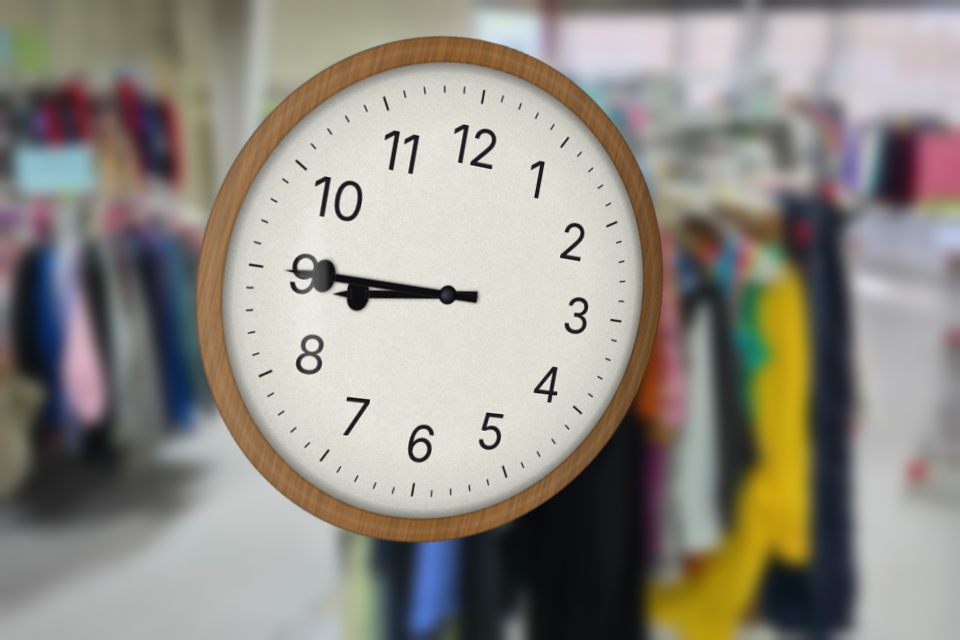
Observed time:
8:45
